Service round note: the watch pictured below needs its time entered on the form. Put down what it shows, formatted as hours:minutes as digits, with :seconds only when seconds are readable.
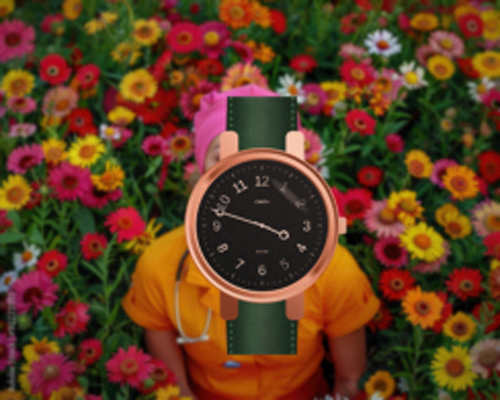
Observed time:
3:48
